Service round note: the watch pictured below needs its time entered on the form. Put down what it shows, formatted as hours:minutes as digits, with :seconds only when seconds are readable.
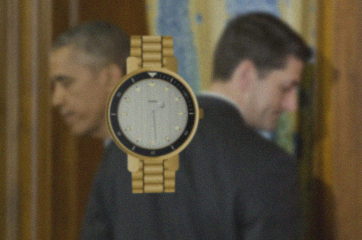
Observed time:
1:29
